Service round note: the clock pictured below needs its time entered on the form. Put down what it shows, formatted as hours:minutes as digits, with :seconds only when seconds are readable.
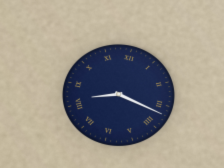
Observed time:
8:17
